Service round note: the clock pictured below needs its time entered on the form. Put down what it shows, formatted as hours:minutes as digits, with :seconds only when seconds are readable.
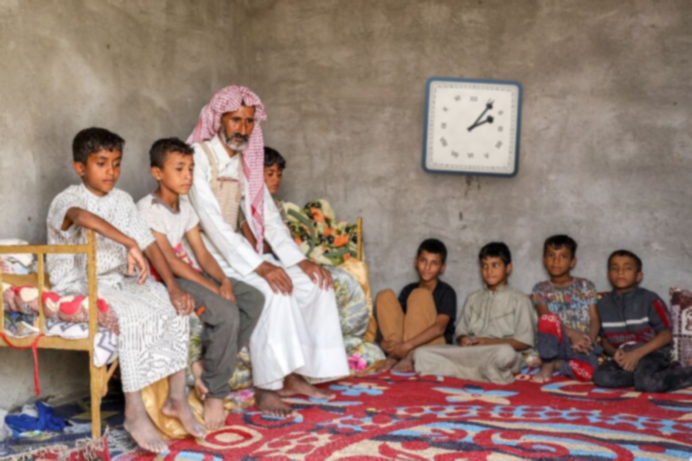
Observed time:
2:06
